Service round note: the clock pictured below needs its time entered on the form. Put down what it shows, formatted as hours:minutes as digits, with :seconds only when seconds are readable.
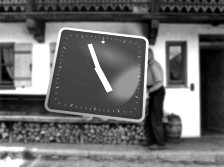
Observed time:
4:56
